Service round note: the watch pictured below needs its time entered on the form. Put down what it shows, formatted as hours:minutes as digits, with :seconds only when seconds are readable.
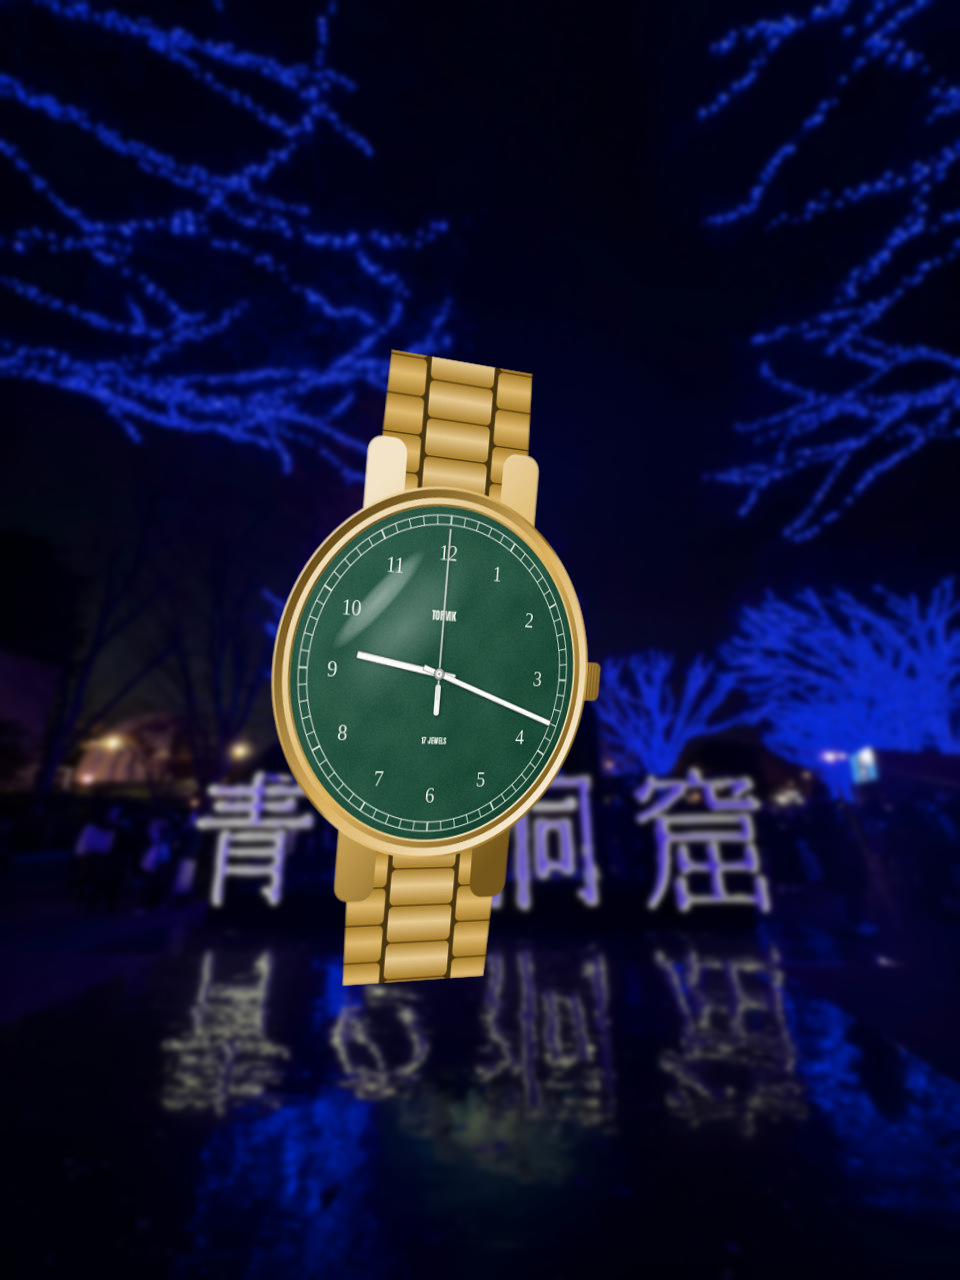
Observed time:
9:18:00
